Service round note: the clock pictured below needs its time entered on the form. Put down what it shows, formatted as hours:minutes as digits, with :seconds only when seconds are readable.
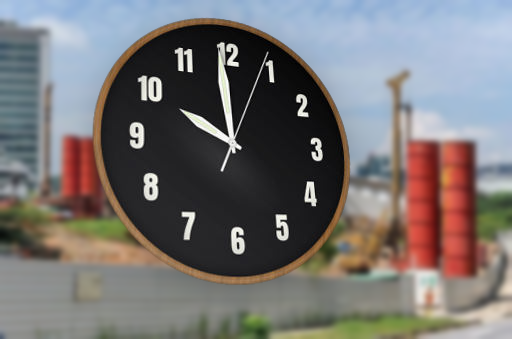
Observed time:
9:59:04
